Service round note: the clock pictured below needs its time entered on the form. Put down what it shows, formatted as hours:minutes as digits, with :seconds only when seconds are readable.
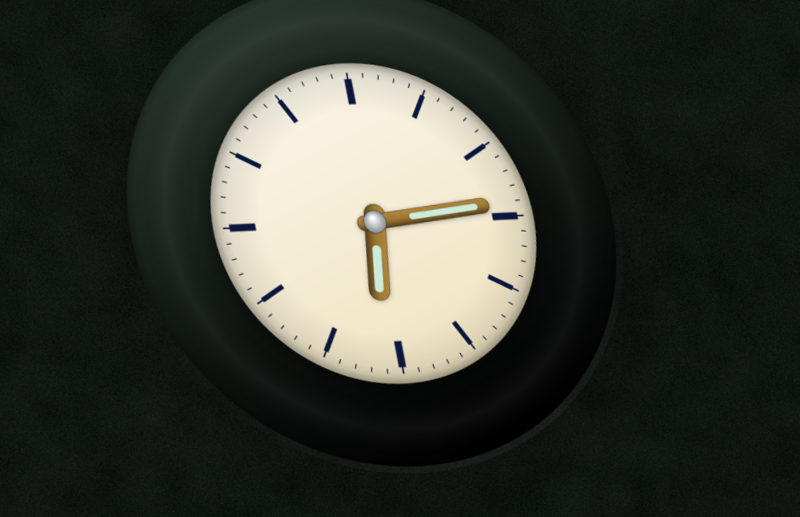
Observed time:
6:14
